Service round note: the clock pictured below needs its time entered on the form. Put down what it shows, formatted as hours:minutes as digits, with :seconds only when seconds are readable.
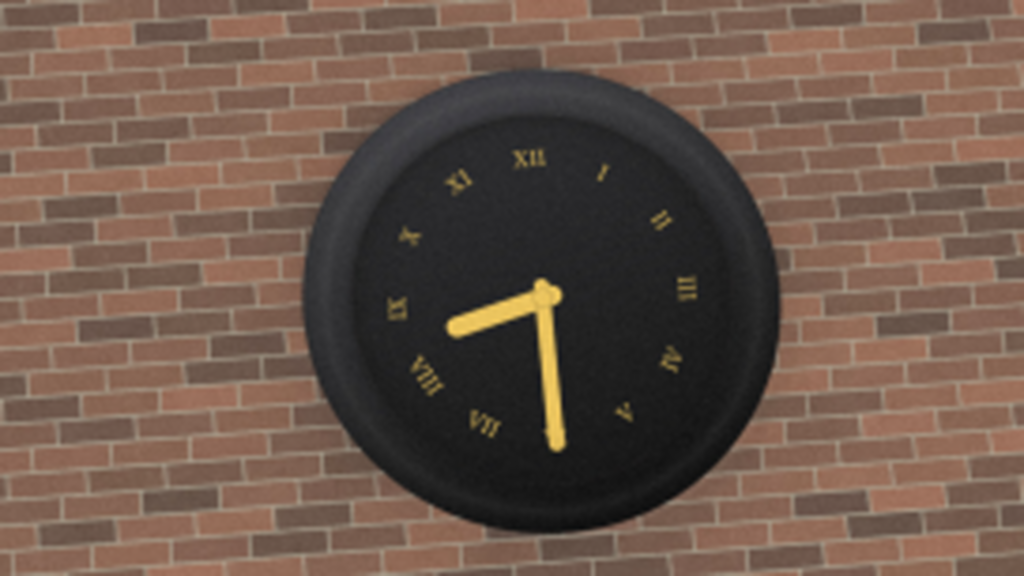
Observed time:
8:30
